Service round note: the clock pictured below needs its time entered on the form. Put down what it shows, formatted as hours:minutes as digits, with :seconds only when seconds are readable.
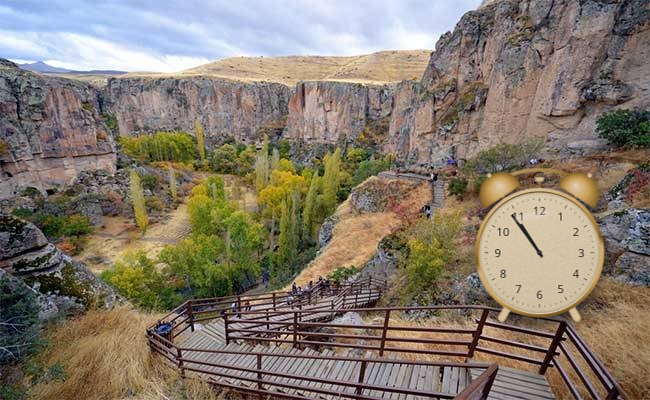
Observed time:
10:54
